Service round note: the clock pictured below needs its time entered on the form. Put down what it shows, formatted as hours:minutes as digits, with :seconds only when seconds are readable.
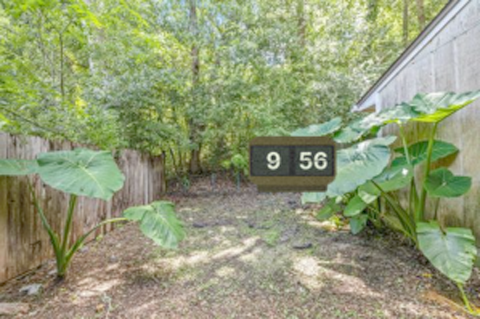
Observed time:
9:56
